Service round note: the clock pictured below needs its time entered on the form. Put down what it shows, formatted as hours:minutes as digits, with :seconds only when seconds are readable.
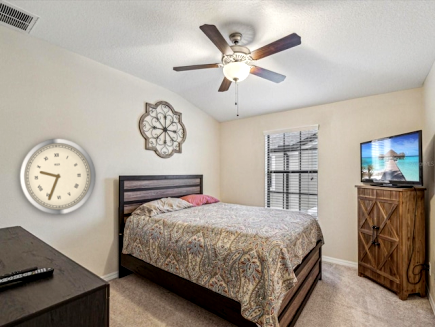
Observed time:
9:34
